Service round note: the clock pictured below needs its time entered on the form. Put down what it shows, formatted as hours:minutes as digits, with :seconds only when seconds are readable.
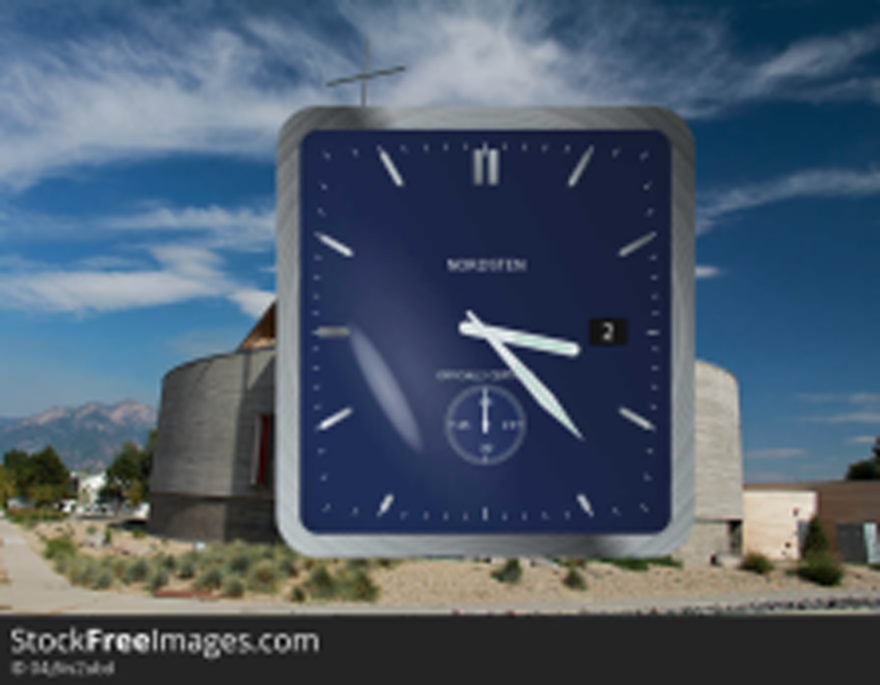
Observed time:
3:23
